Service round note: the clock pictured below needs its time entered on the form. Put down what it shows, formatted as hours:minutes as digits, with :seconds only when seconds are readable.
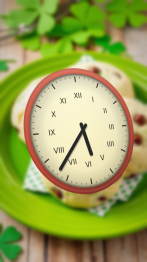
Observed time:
5:37
